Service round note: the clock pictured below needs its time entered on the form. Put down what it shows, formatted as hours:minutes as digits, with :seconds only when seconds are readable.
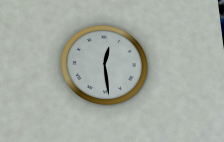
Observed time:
12:29
